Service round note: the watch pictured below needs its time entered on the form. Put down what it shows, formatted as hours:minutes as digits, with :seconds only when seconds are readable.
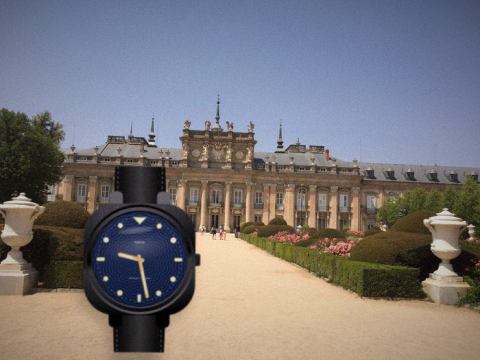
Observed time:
9:28
